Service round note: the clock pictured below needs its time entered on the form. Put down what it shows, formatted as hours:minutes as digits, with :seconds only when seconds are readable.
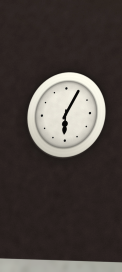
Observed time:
6:05
